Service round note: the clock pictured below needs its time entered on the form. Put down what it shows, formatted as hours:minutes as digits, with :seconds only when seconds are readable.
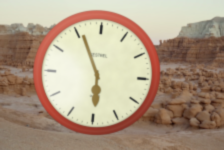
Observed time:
5:56
